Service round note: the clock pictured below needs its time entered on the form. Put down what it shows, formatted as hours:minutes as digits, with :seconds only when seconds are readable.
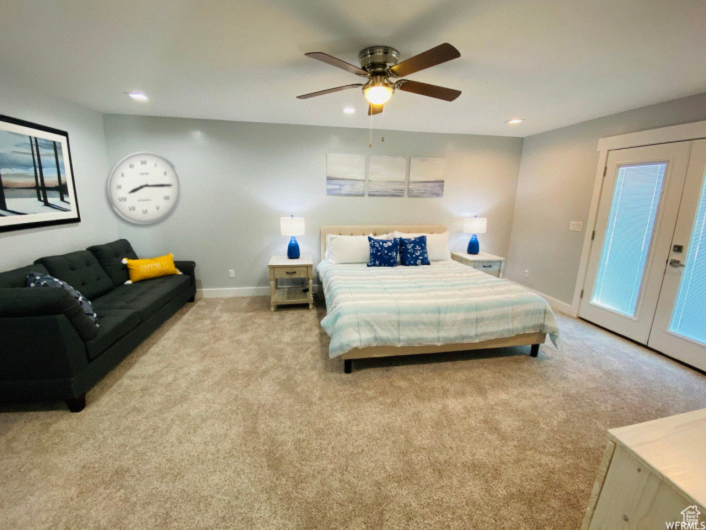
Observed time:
8:15
